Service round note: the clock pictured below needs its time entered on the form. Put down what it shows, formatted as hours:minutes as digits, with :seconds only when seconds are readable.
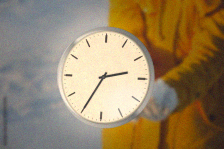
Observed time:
2:35
